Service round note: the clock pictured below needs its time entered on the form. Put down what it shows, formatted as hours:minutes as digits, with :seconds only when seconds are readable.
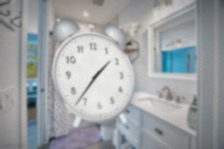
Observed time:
1:37
